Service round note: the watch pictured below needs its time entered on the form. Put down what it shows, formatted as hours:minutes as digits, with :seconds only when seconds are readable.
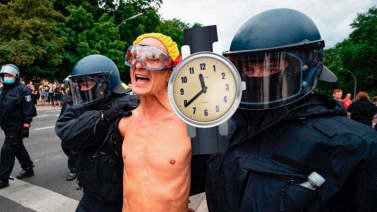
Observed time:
11:39
